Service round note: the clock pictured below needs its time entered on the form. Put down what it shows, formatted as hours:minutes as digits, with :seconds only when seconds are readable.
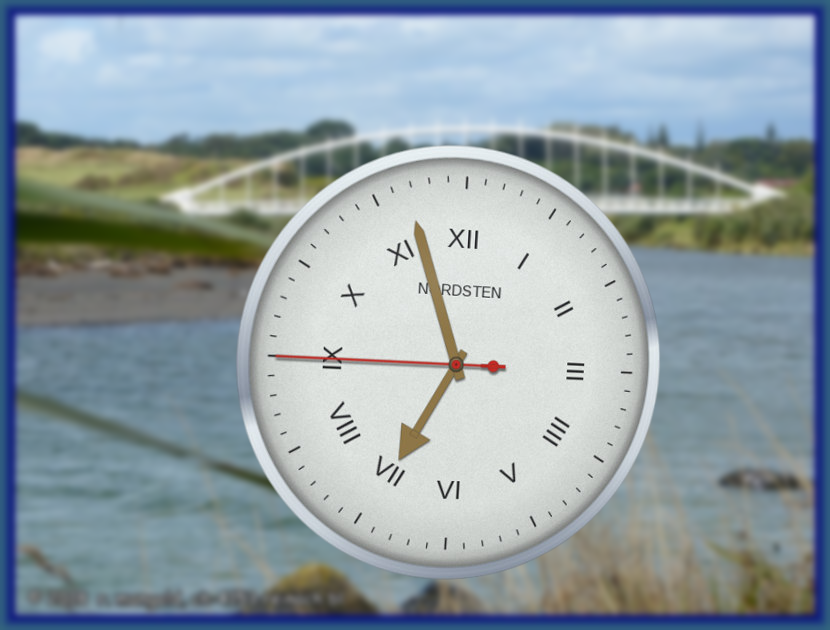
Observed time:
6:56:45
